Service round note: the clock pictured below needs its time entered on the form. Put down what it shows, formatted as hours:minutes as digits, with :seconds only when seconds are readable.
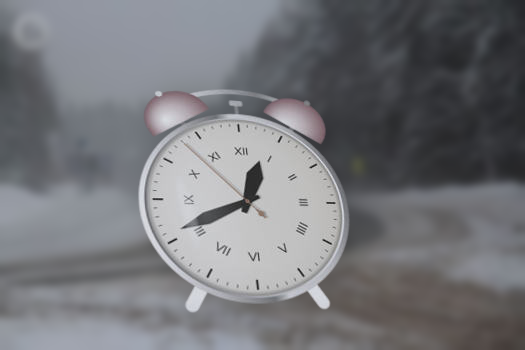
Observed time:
12:40:53
